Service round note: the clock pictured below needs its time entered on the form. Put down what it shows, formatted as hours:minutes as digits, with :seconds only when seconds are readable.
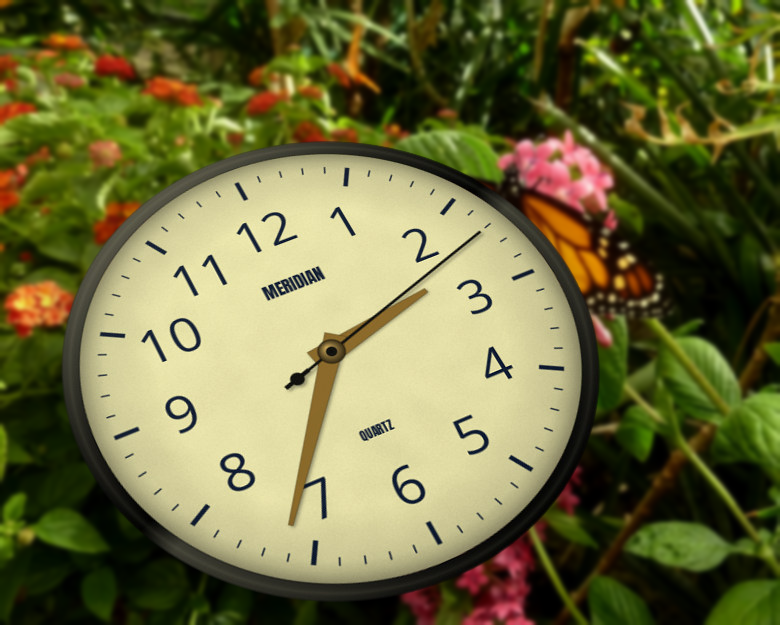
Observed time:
2:36:12
